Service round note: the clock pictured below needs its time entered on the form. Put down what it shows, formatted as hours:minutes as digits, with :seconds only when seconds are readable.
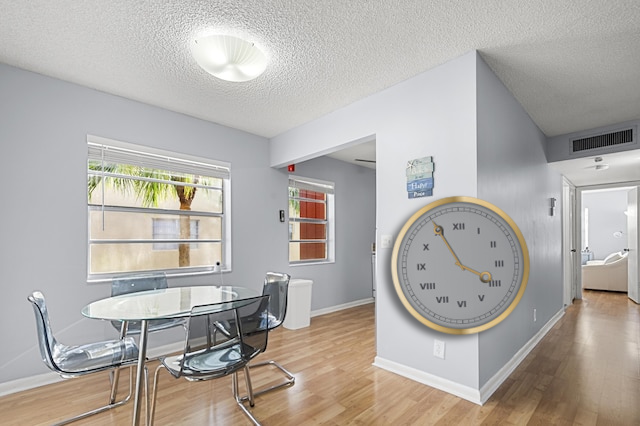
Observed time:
3:55
